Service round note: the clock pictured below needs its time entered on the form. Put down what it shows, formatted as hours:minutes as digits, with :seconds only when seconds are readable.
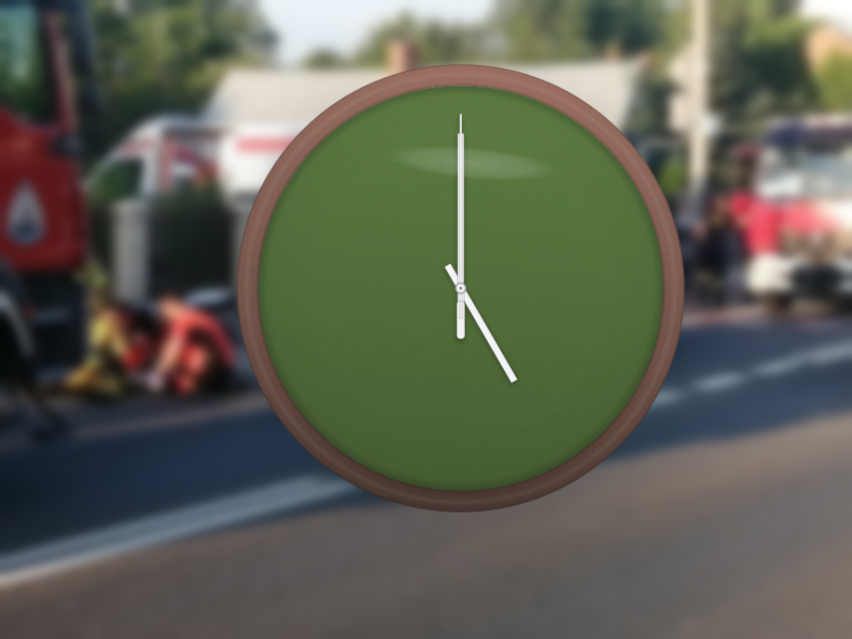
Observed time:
5:00:00
